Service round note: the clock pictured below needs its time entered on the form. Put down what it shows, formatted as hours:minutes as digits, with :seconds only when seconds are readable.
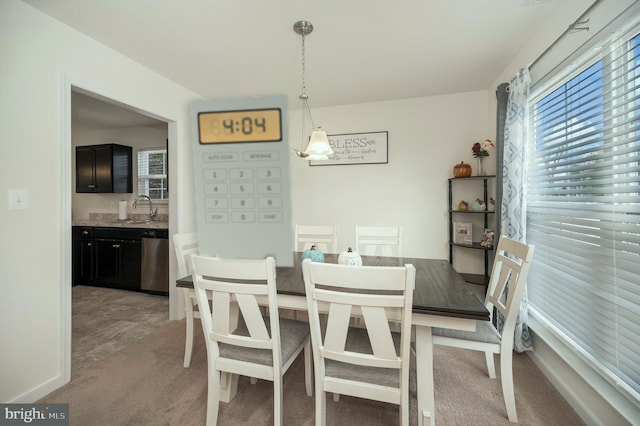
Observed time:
4:04
